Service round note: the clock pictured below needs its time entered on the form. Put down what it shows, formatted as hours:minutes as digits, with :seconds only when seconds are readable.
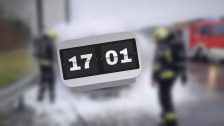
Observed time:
17:01
